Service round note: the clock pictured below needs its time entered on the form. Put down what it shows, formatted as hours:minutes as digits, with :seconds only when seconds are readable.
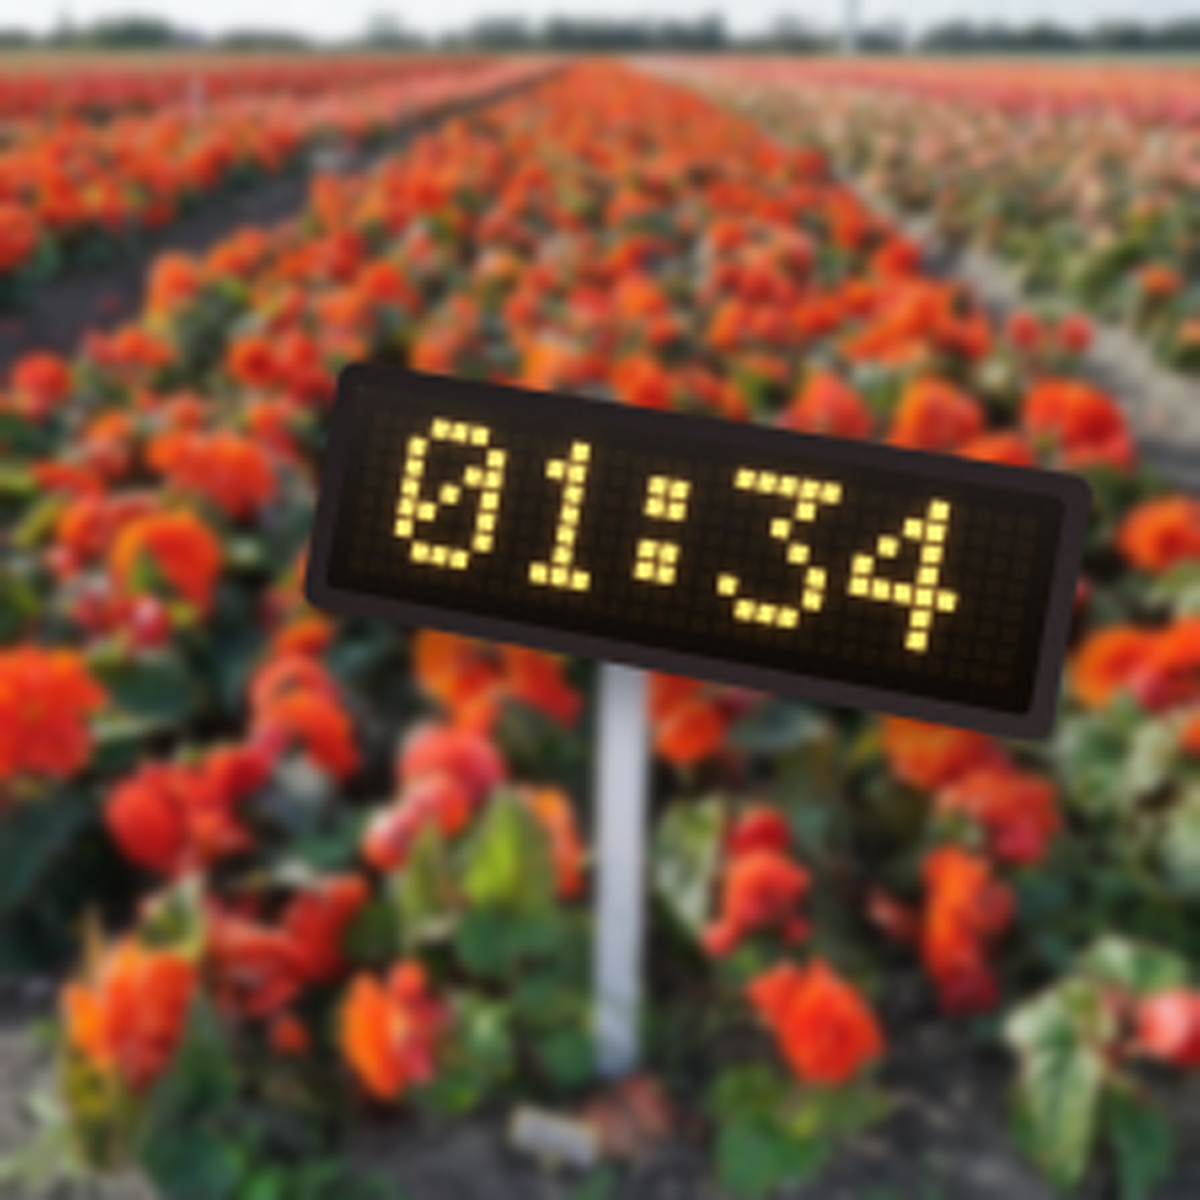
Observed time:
1:34
